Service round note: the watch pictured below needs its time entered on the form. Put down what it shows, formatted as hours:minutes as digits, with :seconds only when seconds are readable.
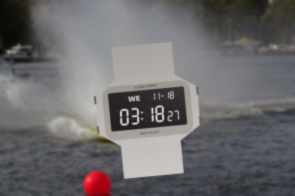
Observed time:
3:18:27
